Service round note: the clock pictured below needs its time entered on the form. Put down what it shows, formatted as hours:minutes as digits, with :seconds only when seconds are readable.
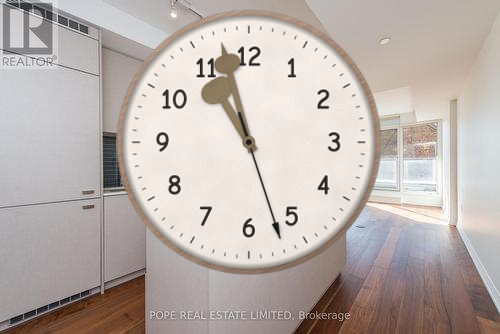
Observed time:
10:57:27
